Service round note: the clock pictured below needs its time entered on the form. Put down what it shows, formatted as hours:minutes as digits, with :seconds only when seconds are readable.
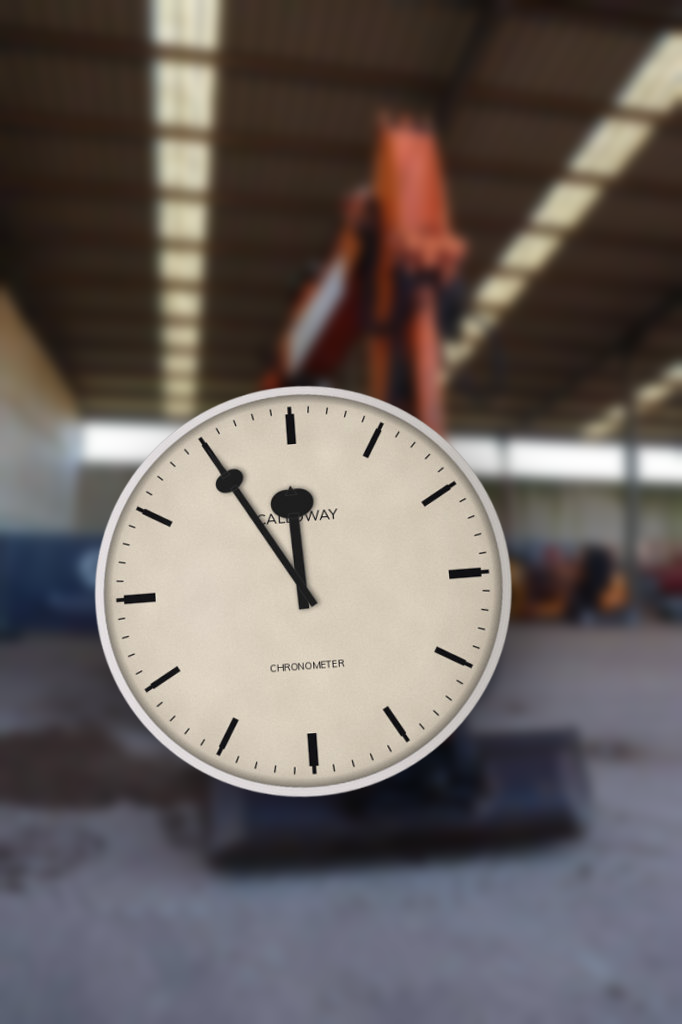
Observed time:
11:55
